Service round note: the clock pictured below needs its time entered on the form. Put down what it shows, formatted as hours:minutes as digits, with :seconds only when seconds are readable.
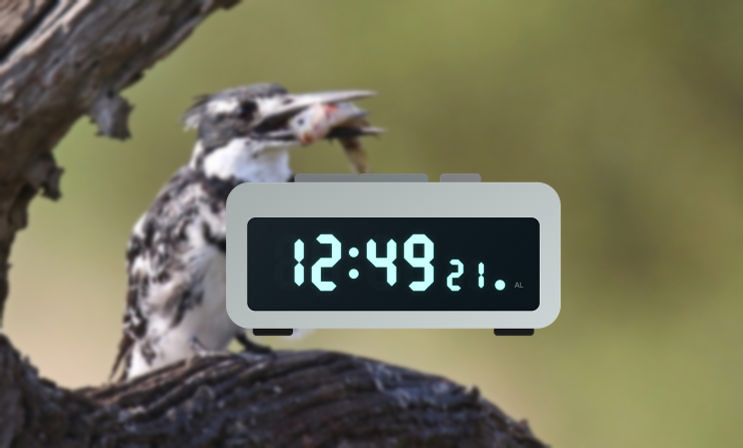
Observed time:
12:49:21
